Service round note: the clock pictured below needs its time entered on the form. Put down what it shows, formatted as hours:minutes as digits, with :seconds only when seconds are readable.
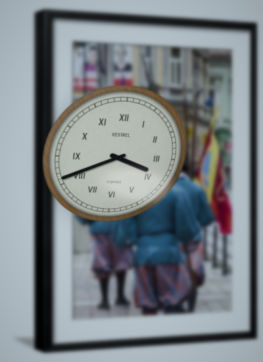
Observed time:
3:41
